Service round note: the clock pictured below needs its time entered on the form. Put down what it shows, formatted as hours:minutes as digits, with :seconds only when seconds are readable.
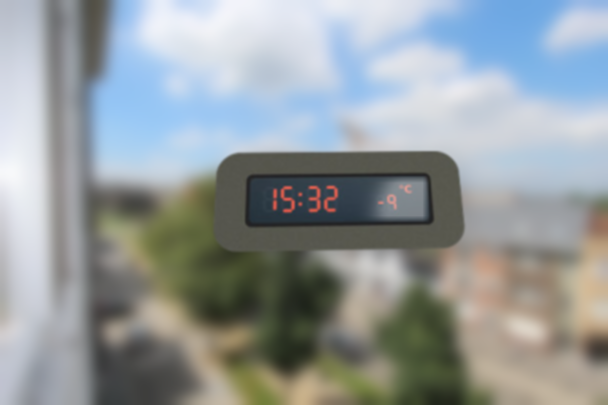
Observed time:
15:32
